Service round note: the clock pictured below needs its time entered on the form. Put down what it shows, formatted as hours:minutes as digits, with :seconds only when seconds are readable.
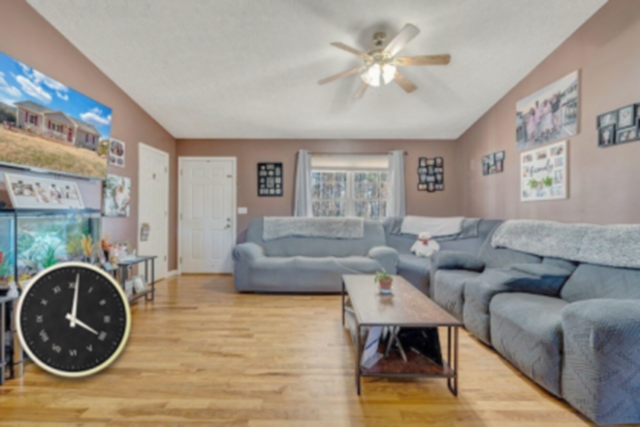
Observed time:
4:01
